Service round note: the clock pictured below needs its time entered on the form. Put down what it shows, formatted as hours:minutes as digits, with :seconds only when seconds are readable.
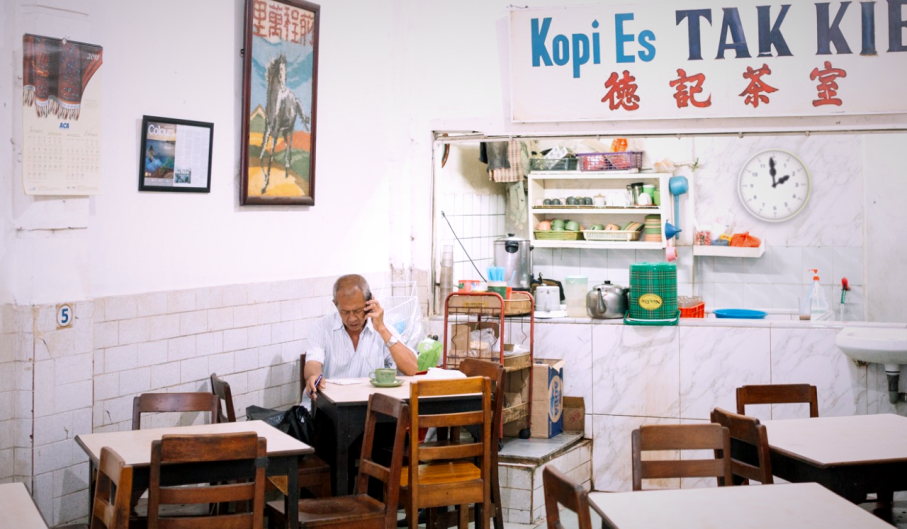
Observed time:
1:59
